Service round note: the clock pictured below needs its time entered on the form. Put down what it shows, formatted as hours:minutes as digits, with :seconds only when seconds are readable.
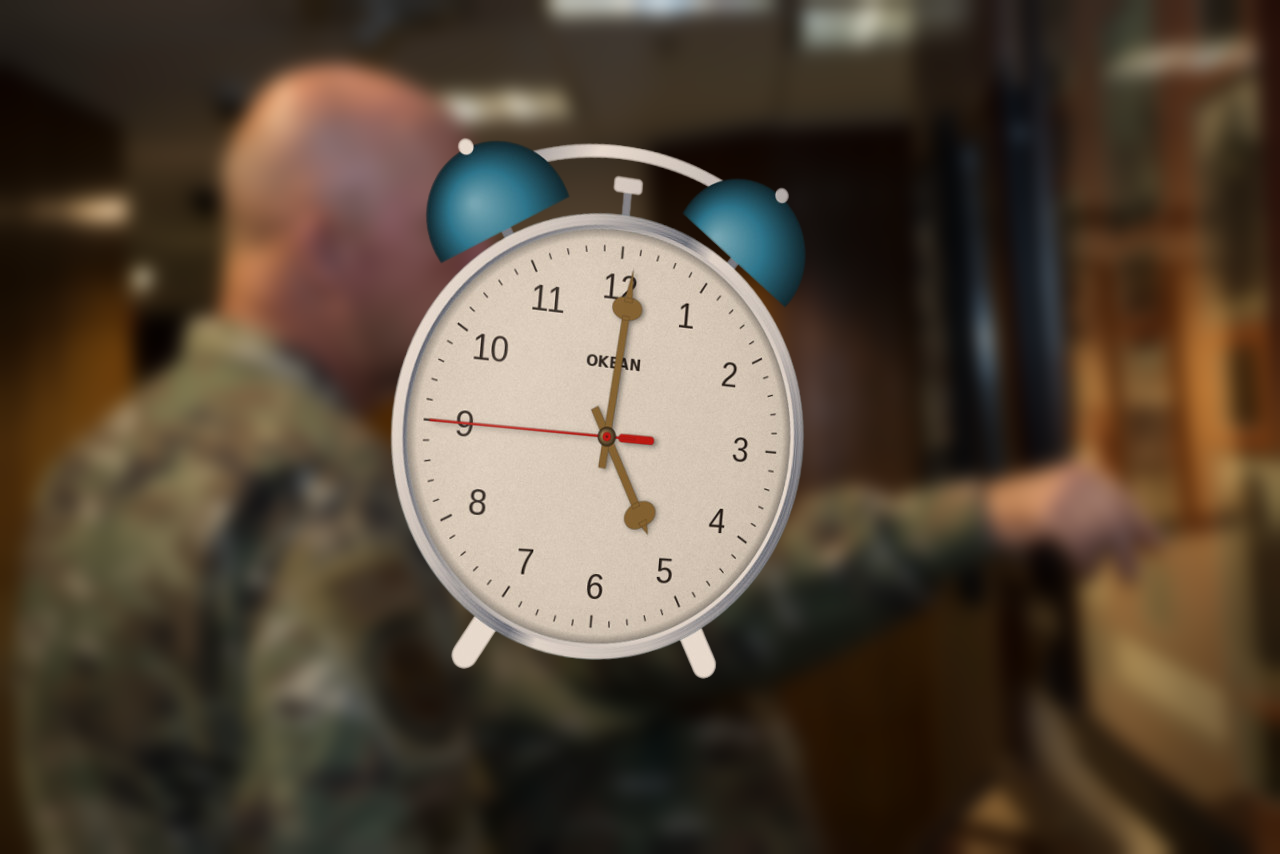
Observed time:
5:00:45
